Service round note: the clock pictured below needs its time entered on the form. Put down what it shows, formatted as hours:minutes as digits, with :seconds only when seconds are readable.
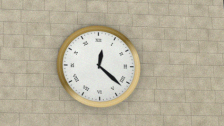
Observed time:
12:22
